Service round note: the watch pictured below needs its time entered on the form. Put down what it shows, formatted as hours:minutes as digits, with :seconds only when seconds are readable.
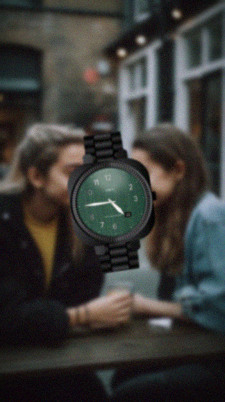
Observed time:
4:45
